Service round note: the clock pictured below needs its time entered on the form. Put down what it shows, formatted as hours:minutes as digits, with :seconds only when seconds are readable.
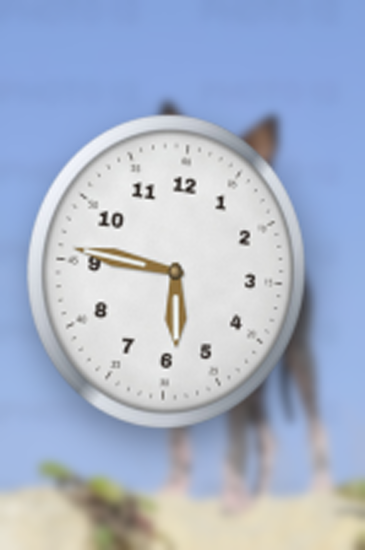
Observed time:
5:46
